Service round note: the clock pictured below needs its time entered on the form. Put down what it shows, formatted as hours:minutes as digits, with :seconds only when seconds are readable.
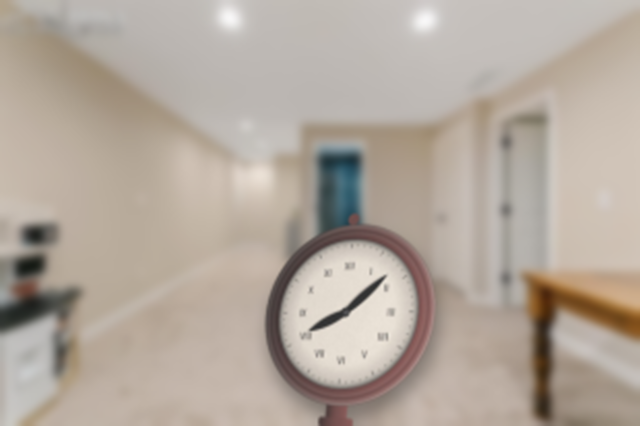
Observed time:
8:08
